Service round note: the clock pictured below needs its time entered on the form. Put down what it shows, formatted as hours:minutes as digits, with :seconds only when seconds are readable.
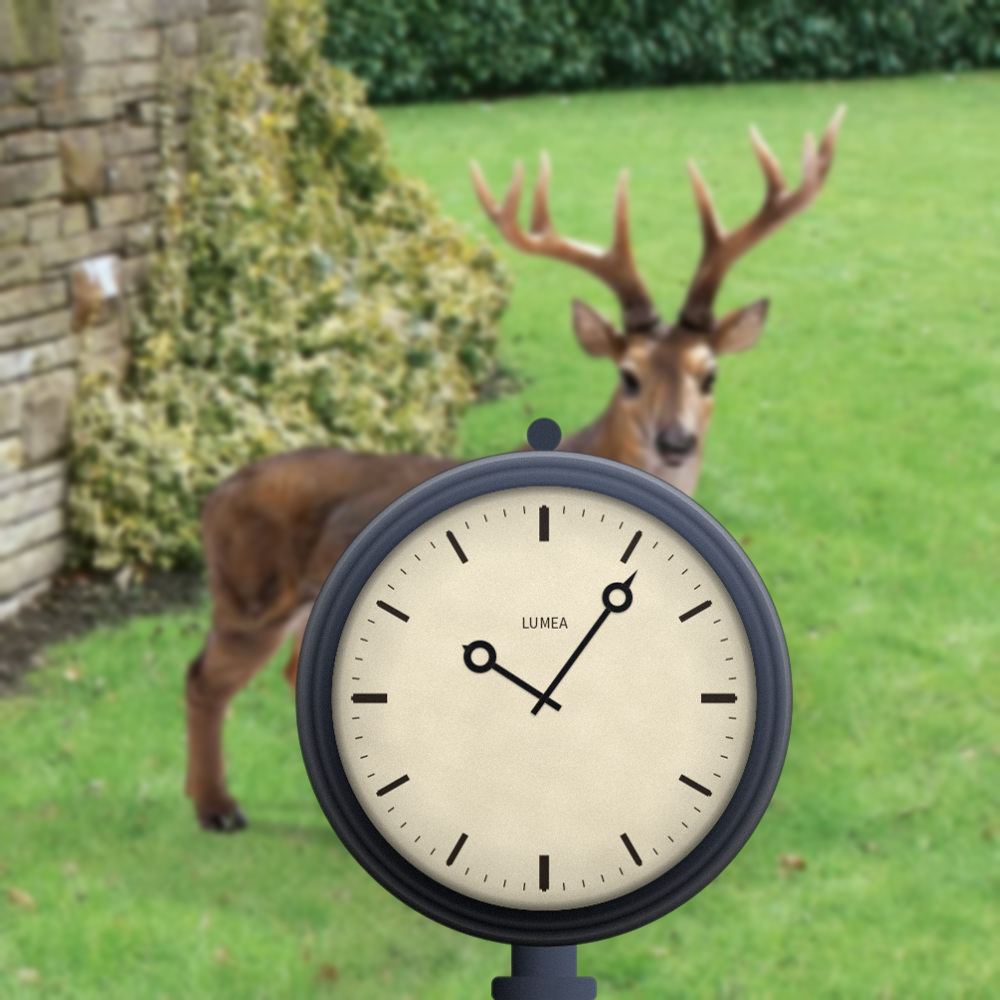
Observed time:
10:06
